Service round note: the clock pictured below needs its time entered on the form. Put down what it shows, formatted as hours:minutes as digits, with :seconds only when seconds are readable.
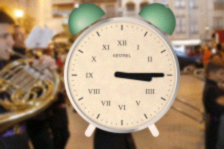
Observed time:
3:15
